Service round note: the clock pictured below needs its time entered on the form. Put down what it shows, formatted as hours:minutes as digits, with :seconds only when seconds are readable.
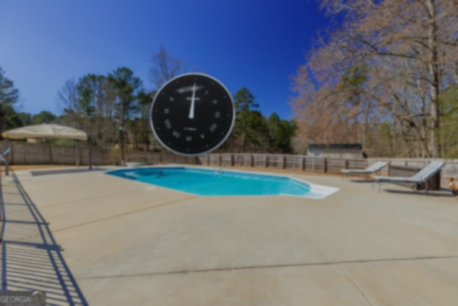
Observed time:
12:00
